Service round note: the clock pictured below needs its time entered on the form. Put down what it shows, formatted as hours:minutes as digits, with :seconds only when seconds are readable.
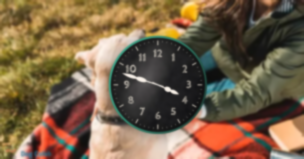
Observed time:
3:48
